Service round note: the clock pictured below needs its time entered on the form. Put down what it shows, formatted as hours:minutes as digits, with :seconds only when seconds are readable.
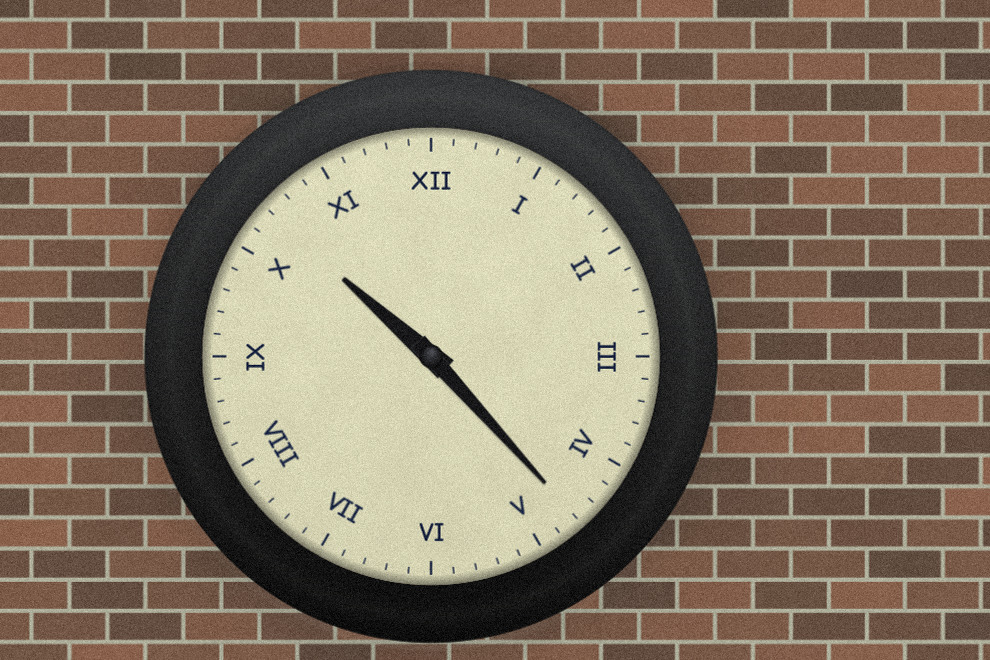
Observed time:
10:23
